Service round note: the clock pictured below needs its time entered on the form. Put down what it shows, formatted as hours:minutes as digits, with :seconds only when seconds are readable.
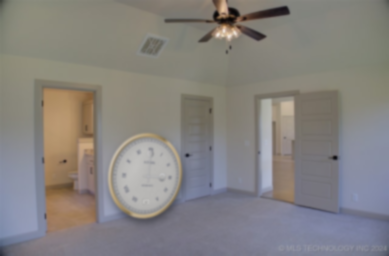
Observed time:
3:00
